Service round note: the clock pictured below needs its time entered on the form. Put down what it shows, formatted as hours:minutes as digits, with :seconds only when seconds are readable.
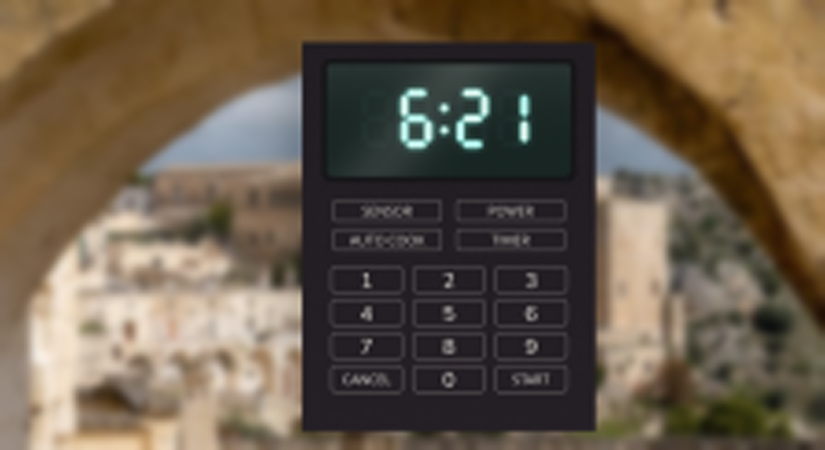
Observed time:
6:21
